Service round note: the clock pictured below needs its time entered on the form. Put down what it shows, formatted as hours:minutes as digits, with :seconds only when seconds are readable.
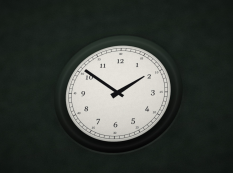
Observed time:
1:51
